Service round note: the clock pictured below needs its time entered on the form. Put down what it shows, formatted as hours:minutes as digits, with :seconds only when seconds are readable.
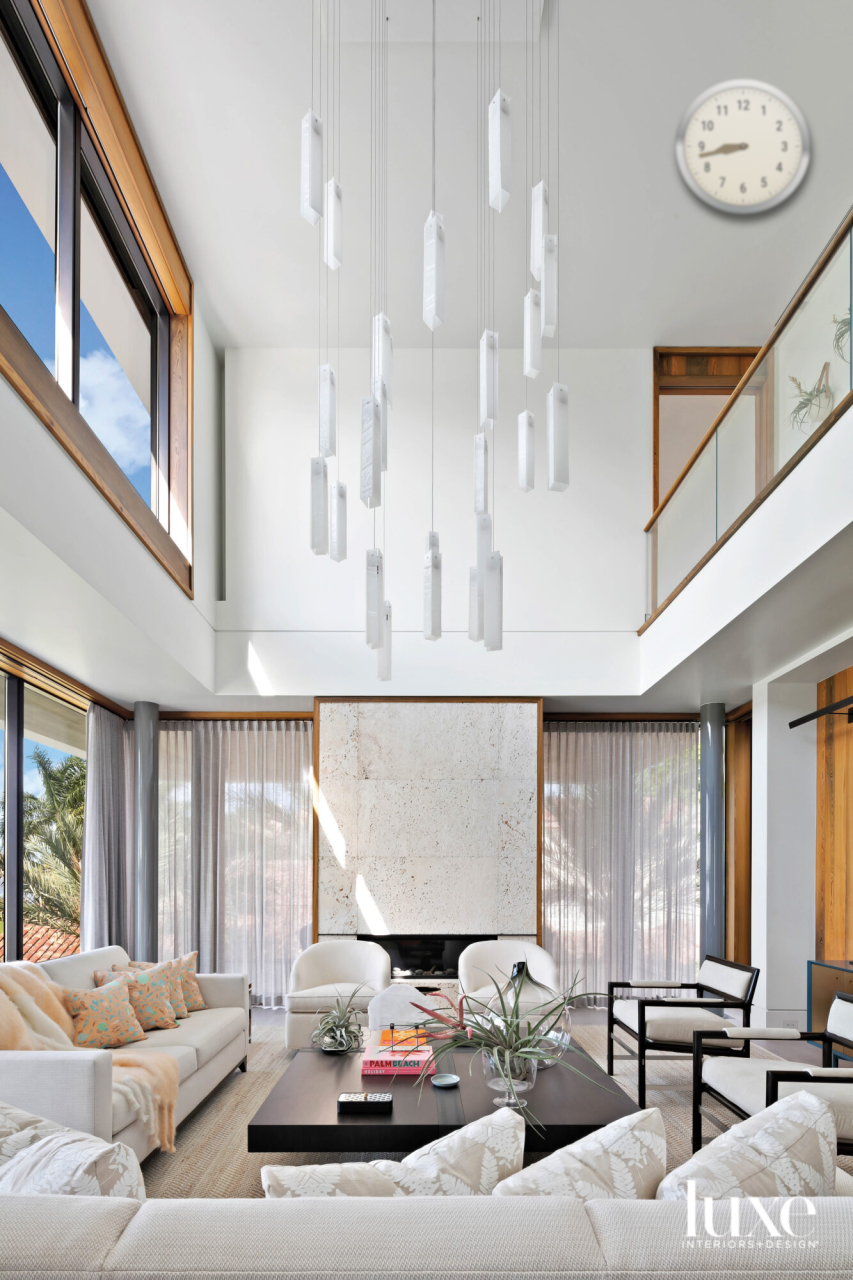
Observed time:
8:43
